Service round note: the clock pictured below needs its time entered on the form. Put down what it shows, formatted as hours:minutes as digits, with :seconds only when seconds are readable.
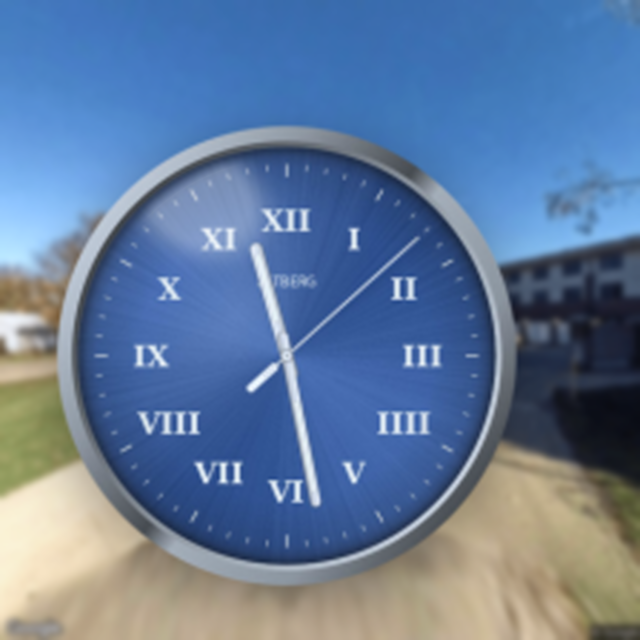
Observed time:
11:28:08
